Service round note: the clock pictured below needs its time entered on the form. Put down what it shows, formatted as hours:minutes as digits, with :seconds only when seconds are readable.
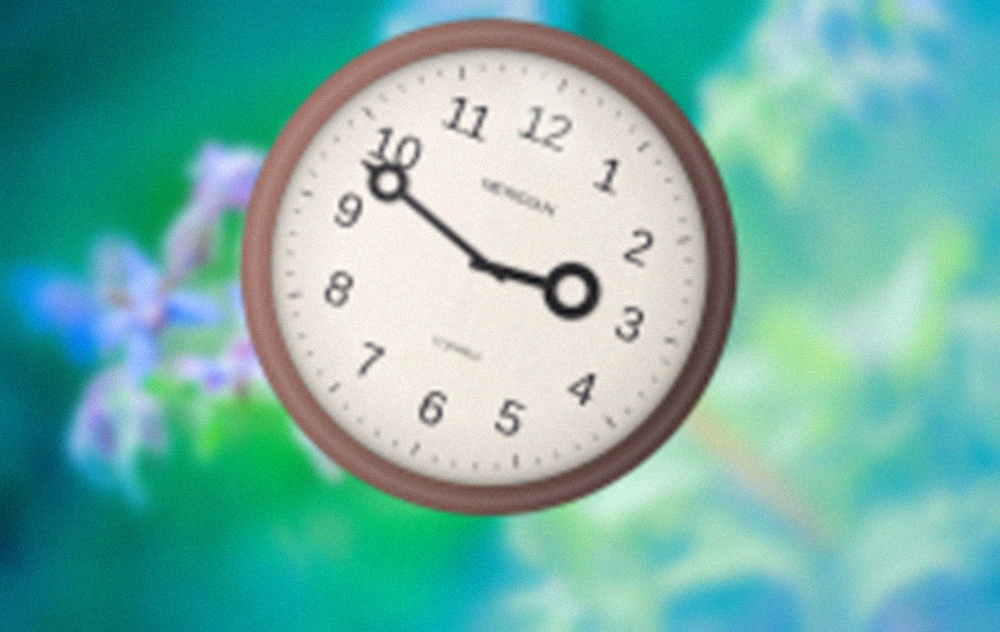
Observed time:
2:48
